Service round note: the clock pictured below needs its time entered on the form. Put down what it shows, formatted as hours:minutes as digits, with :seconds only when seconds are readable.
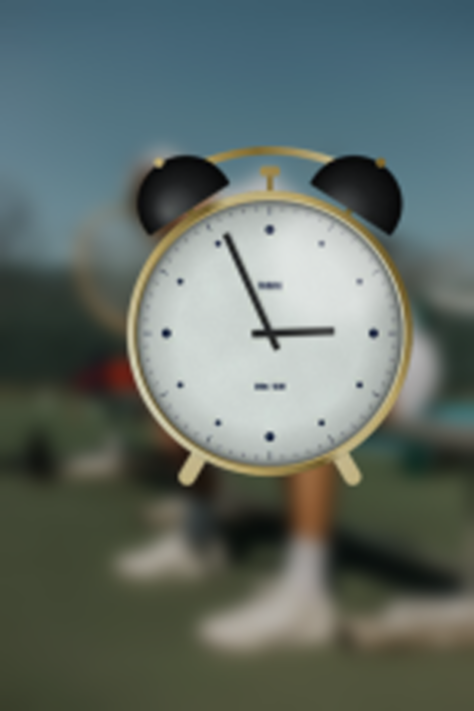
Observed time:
2:56
